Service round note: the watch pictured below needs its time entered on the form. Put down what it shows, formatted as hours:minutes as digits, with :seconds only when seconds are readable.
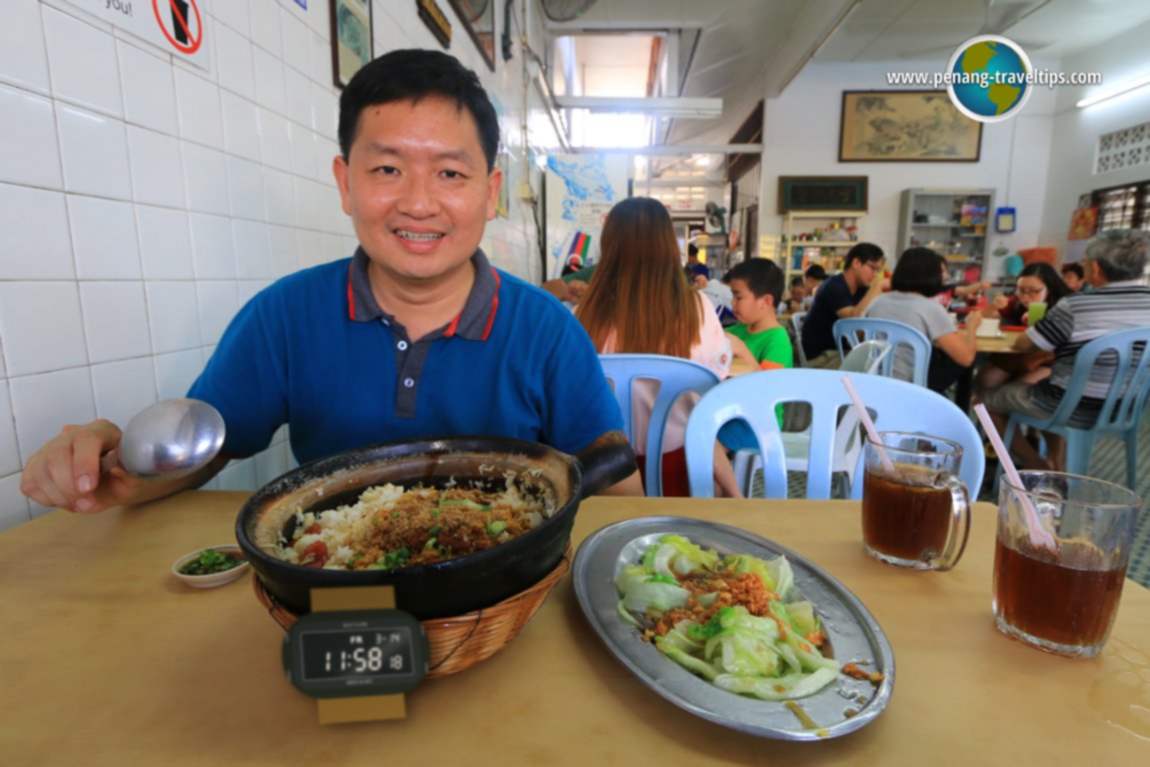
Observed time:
11:58
